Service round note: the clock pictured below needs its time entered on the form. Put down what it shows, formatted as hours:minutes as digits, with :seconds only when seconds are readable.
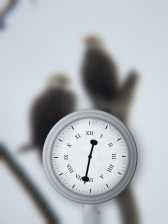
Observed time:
12:32
